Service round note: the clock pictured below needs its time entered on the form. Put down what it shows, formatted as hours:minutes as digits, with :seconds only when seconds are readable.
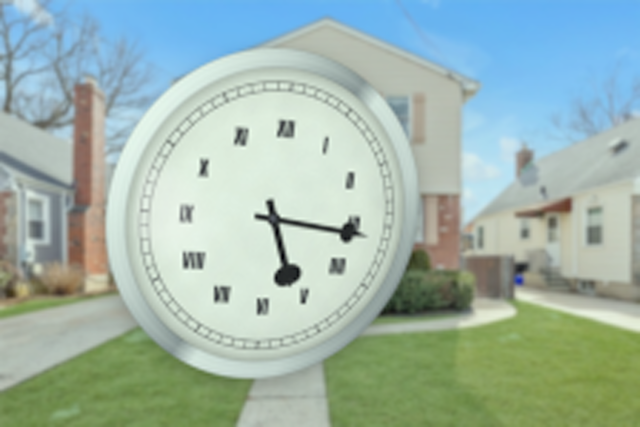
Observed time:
5:16
